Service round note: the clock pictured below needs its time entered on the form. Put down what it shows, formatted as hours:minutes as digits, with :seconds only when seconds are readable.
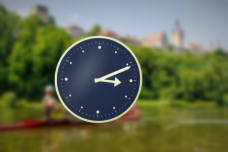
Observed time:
3:11
